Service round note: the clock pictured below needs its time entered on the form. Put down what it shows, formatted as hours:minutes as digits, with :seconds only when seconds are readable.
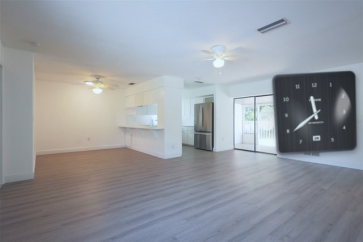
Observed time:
11:39
